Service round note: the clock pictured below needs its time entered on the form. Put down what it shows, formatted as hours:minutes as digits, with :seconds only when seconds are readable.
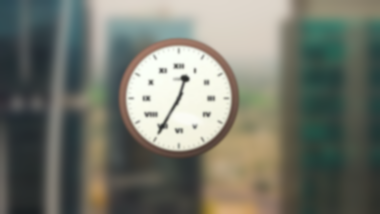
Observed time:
12:35
